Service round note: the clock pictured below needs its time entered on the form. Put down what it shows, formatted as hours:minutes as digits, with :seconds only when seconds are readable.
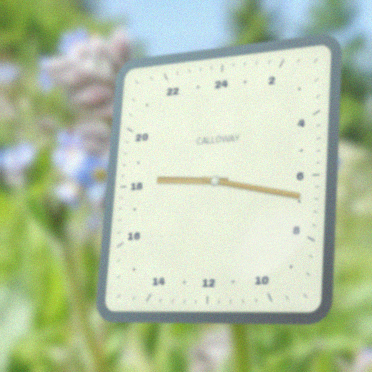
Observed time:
18:17
